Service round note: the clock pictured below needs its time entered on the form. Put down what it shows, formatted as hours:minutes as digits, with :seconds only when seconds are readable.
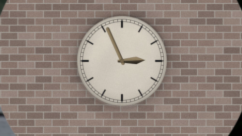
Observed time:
2:56
